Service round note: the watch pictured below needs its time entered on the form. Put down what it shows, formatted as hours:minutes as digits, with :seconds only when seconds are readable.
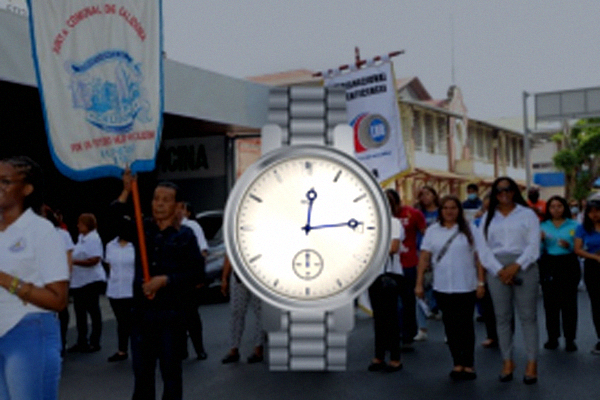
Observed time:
12:14
